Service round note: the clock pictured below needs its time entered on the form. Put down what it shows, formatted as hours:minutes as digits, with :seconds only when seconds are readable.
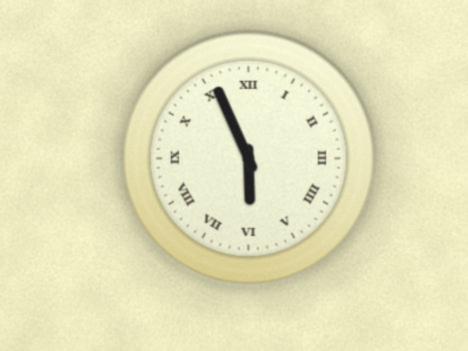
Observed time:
5:56
